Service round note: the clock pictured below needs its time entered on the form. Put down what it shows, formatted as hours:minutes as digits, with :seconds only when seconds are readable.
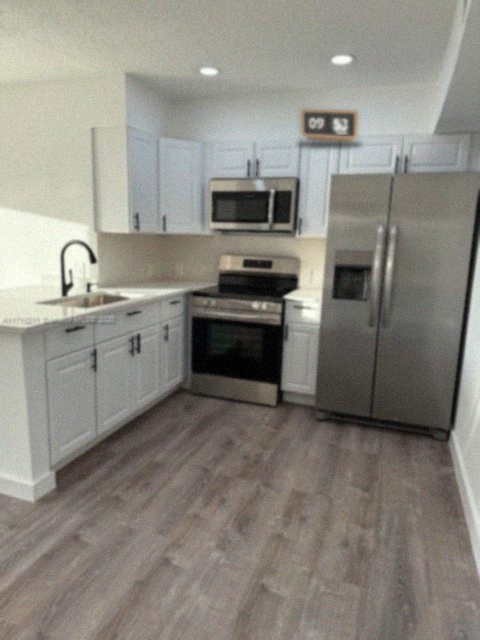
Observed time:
9:53
